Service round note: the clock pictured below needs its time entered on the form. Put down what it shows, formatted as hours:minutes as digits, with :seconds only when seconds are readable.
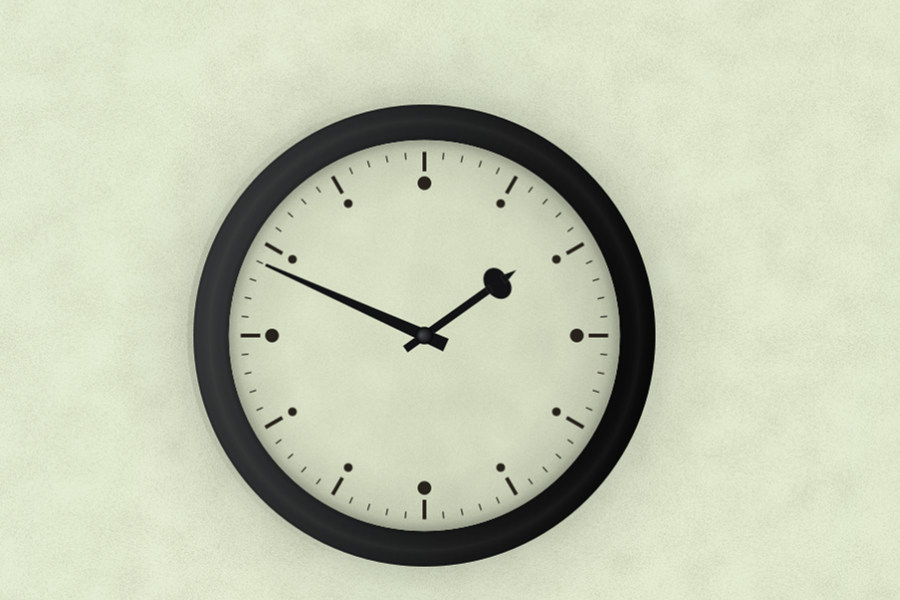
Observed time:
1:49
